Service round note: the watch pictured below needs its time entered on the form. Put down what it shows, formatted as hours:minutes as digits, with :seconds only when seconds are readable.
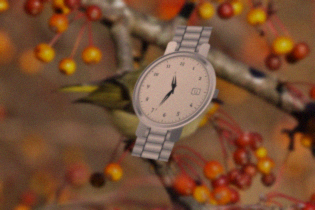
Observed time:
11:34
